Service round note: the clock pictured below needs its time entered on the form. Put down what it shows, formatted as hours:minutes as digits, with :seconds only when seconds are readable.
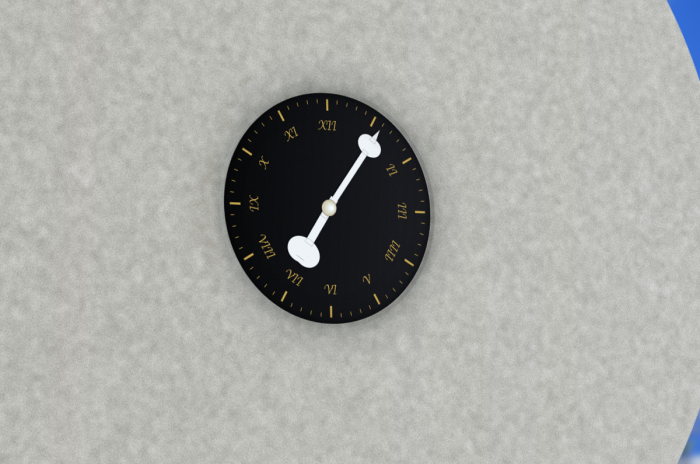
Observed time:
7:06
